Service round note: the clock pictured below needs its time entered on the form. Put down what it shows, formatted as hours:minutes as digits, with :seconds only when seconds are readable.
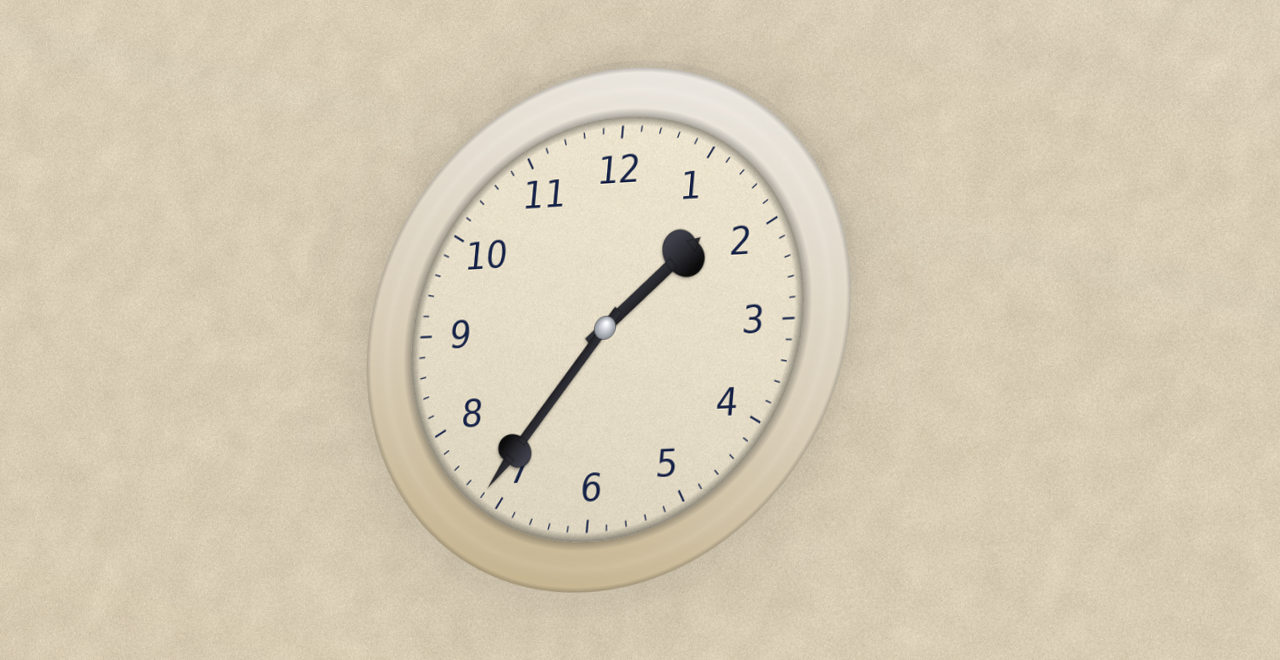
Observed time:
1:36
